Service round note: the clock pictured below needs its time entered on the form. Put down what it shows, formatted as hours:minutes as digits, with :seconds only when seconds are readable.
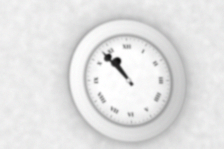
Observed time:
10:53
